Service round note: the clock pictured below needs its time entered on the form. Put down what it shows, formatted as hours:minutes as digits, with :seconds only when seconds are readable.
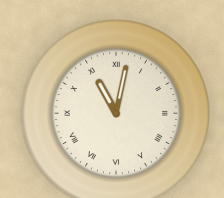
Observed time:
11:02
